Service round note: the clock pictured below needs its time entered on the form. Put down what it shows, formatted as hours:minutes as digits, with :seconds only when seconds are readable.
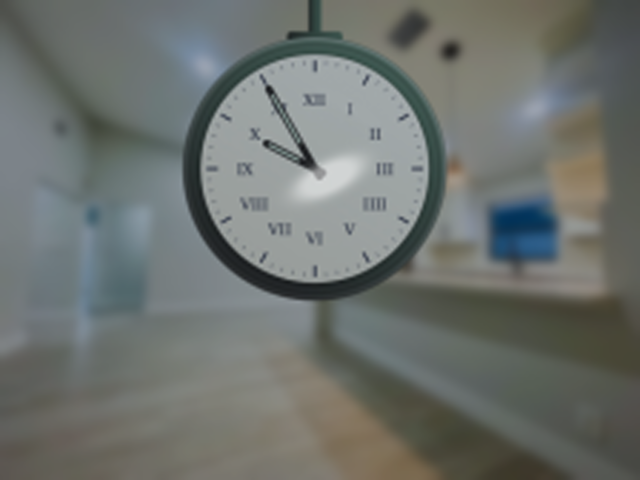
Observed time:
9:55
